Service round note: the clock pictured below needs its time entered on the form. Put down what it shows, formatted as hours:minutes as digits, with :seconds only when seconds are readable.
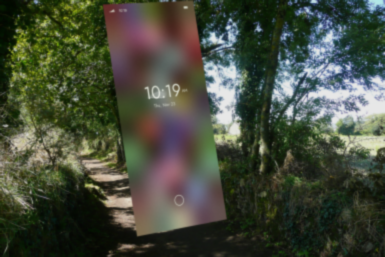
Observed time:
10:19
